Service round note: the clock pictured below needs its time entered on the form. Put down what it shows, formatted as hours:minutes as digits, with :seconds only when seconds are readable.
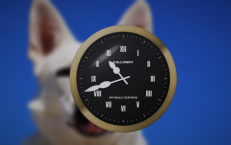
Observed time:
10:42
